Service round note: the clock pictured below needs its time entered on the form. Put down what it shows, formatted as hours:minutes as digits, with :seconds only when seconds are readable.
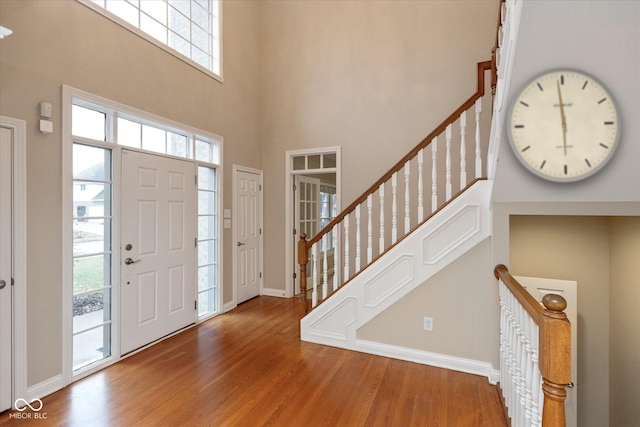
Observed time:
5:59
